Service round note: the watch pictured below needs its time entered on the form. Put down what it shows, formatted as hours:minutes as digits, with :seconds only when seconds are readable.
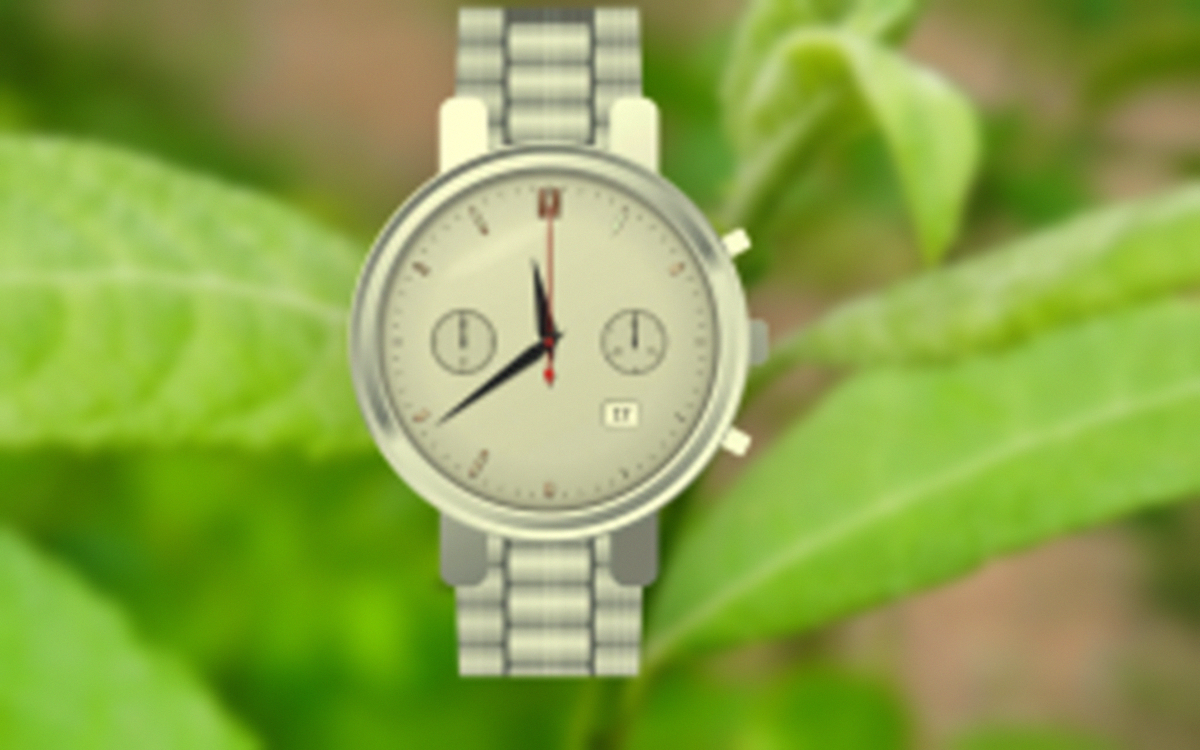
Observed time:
11:39
